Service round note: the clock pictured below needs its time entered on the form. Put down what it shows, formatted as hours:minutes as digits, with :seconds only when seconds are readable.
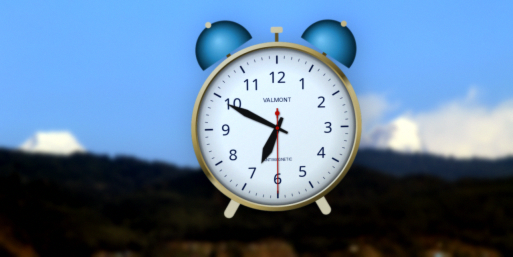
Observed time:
6:49:30
